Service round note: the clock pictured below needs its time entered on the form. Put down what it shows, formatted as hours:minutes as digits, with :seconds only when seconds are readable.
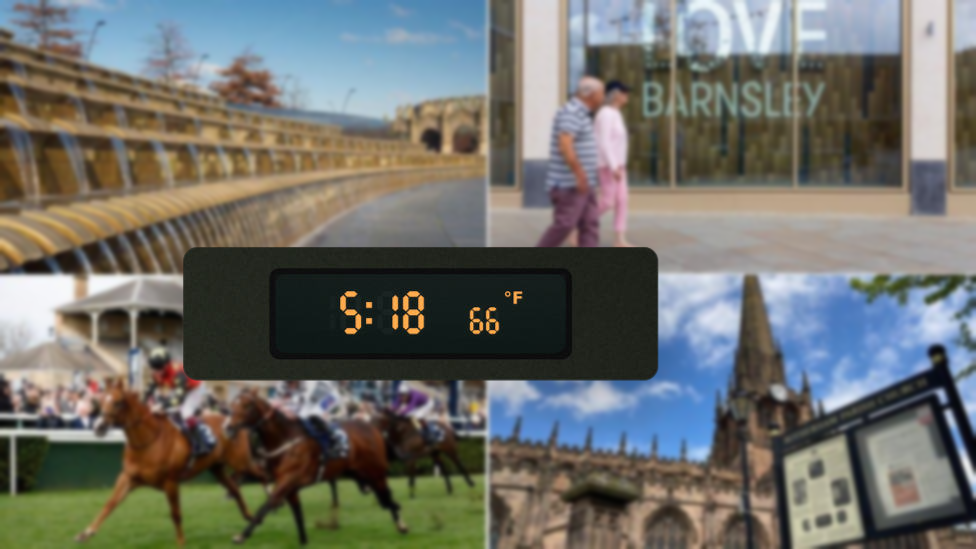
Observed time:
5:18
